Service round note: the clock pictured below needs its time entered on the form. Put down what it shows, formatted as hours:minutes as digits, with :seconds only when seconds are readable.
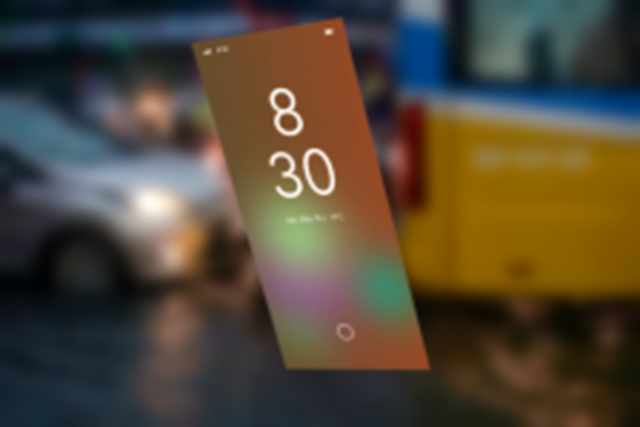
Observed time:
8:30
